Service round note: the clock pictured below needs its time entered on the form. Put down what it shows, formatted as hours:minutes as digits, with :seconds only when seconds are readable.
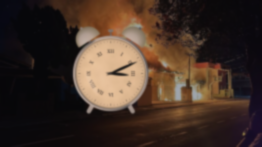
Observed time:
3:11
